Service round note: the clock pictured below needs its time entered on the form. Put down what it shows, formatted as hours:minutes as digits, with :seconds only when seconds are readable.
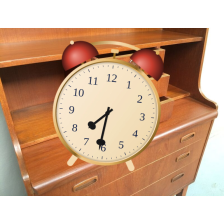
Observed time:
7:31
